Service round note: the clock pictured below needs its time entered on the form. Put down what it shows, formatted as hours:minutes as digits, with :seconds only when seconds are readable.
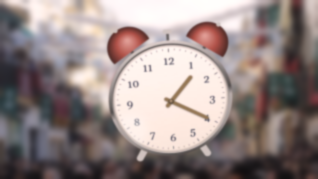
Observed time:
1:20
